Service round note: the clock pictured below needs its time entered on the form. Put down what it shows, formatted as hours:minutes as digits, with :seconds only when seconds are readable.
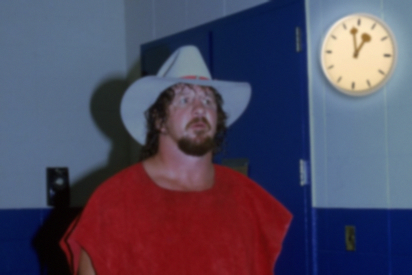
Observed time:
12:58
